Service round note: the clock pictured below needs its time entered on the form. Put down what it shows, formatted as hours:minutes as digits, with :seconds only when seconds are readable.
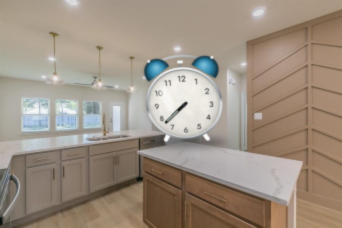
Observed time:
7:38
